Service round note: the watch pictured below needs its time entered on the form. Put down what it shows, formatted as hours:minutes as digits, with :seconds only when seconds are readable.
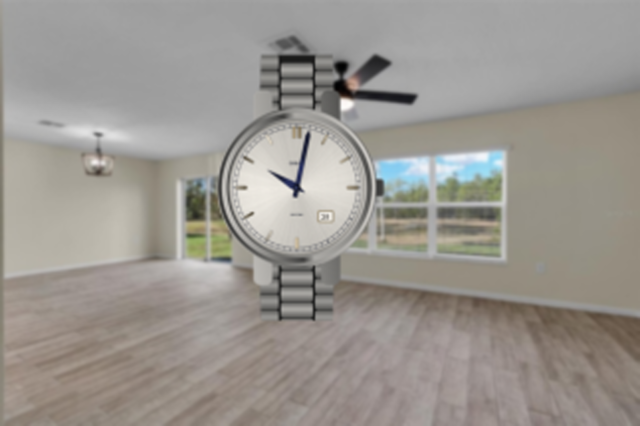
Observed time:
10:02
